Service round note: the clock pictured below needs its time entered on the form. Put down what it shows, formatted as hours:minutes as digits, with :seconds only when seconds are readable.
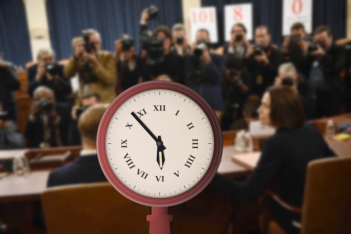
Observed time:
5:53
